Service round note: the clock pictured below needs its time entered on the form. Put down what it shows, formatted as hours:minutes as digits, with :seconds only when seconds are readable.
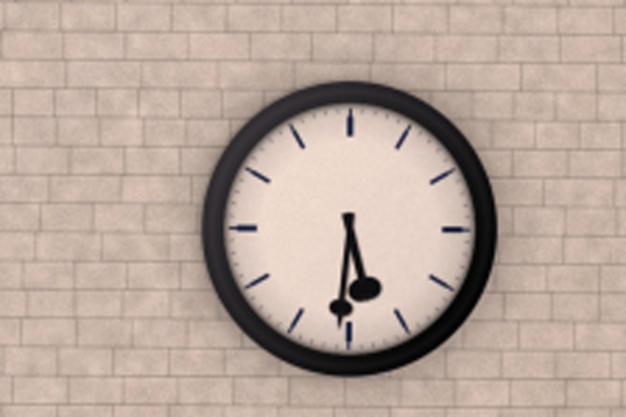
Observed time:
5:31
